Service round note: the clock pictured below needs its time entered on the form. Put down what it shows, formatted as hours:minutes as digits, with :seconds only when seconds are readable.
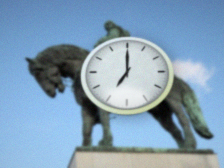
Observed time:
7:00
